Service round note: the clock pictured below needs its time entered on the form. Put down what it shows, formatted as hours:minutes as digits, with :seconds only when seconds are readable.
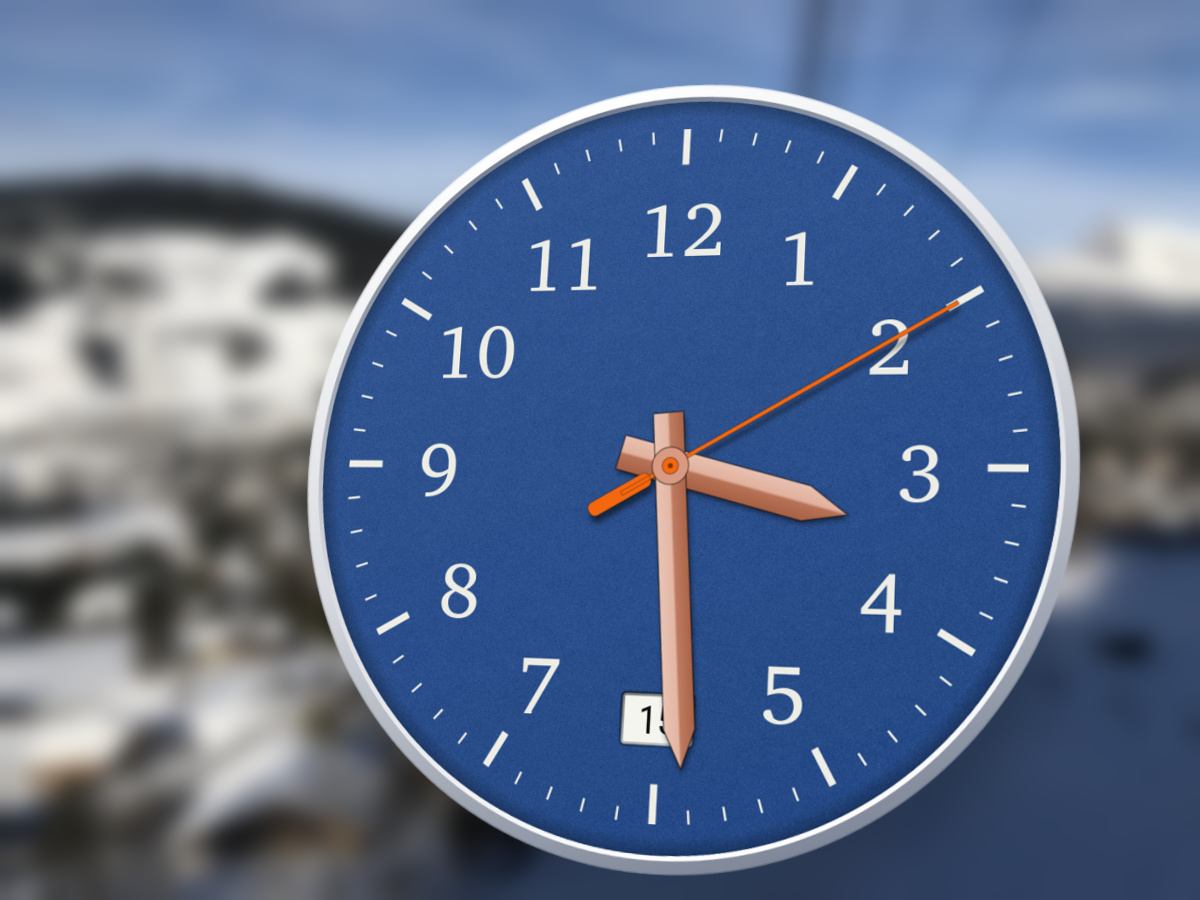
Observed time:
3:29:10
